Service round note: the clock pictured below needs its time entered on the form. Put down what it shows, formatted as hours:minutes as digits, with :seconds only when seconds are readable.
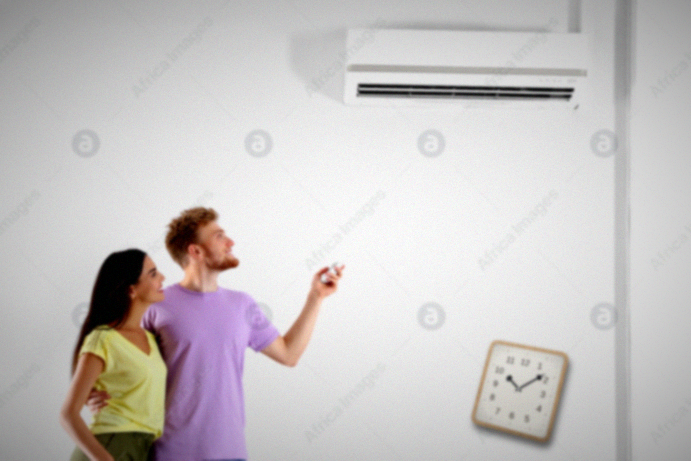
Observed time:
10:08
